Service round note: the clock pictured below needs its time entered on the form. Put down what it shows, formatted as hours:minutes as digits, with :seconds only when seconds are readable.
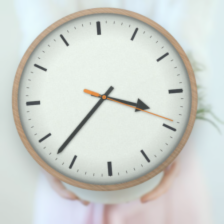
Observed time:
3:37:19
